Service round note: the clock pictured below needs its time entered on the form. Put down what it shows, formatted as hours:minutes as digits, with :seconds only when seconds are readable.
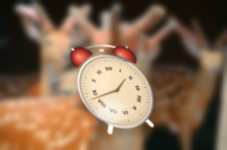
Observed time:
1:43
